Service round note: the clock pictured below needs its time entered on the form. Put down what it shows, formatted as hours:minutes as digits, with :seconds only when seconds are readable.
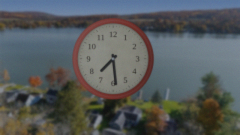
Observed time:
7:29
